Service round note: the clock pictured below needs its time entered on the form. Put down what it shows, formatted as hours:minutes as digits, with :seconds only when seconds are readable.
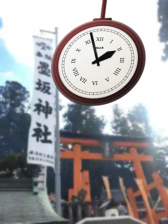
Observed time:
1:57
